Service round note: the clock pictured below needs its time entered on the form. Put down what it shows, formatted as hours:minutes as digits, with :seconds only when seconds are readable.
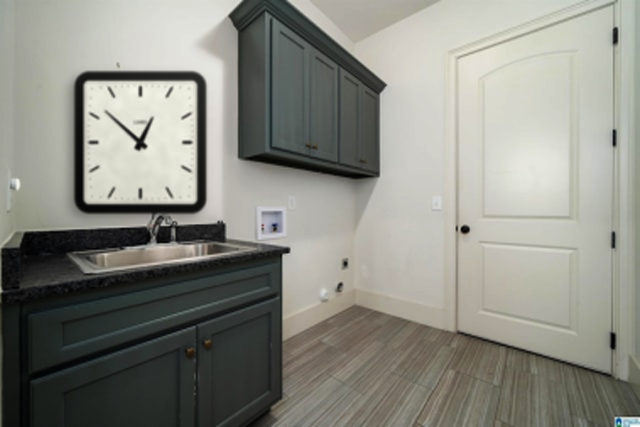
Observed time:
12:52
